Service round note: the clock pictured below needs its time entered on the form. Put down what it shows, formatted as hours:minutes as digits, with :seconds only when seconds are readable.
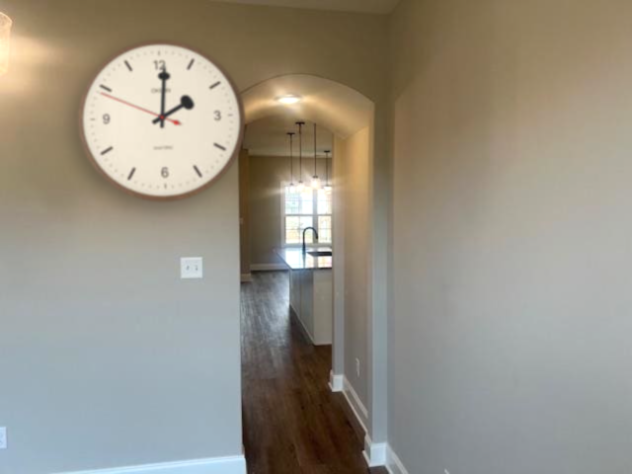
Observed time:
2:00:49
